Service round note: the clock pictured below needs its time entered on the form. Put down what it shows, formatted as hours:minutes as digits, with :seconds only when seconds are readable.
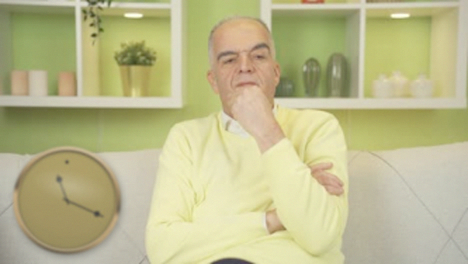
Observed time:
11:19
